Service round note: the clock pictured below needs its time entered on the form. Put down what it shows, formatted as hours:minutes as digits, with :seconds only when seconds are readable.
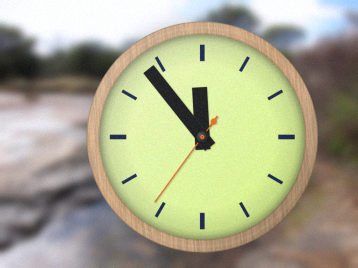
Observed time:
11:53:36
